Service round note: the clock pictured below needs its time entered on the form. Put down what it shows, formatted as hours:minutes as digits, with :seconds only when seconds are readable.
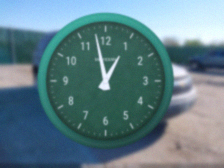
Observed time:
12:58
